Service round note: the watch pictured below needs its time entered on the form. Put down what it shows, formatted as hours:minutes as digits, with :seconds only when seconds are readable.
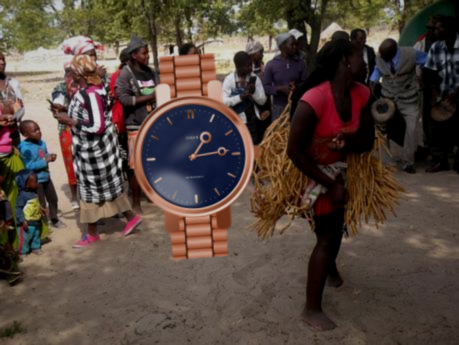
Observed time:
1:14
